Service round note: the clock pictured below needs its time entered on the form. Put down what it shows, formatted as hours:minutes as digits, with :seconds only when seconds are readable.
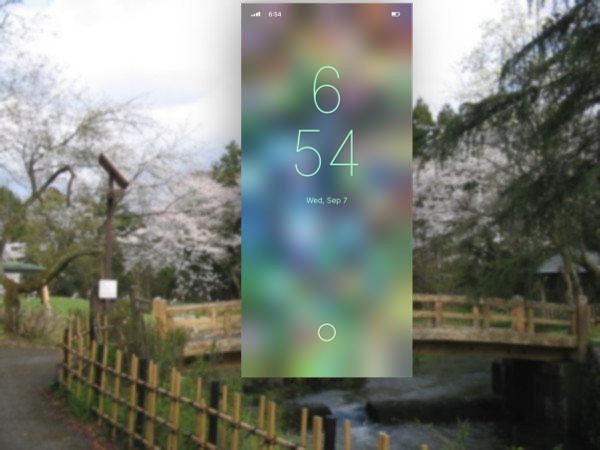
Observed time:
6:54
